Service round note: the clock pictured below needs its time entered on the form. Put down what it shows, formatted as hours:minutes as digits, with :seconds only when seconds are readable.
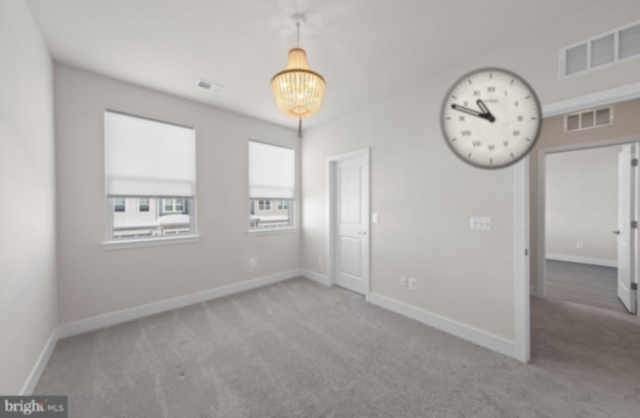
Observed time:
10:48
